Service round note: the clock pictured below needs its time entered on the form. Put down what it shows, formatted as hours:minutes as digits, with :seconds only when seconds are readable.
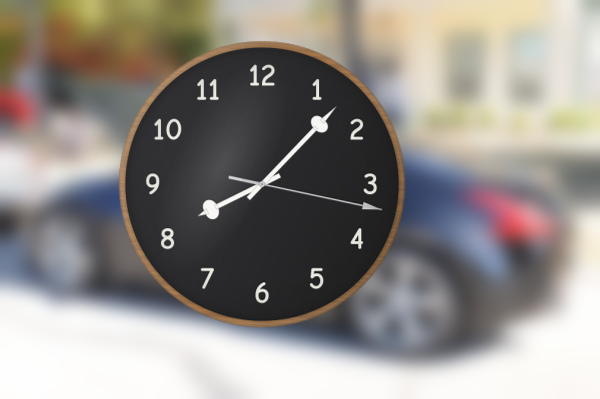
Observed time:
8:07:17
